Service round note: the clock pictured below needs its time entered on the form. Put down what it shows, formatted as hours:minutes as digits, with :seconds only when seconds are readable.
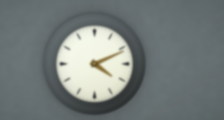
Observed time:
4:11
